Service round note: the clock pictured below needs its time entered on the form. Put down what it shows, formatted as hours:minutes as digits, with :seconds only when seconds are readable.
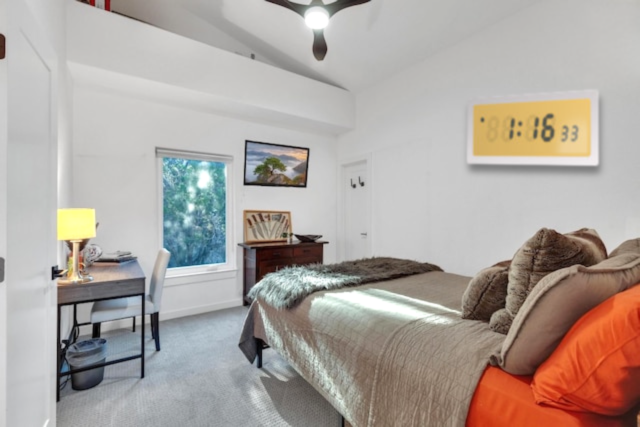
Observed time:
1:16:33
